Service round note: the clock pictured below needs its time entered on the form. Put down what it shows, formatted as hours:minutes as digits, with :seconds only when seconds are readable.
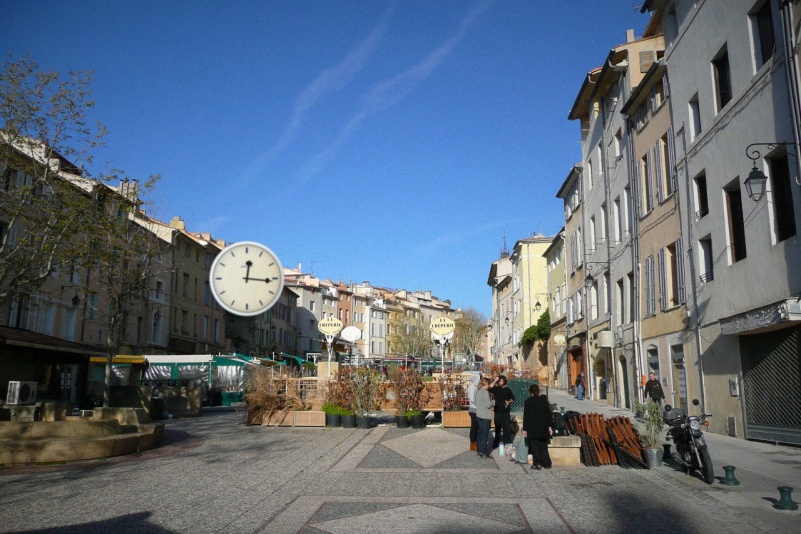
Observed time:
12:16
